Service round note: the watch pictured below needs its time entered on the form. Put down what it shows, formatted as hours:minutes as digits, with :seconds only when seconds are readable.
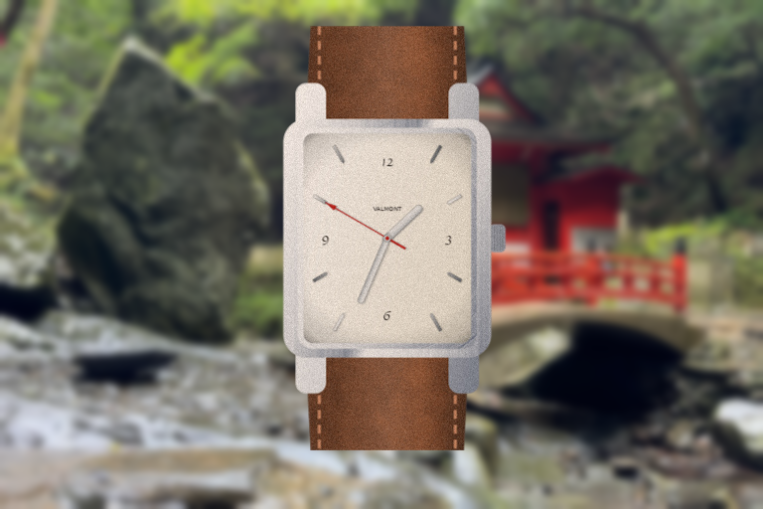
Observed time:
1:33:50
